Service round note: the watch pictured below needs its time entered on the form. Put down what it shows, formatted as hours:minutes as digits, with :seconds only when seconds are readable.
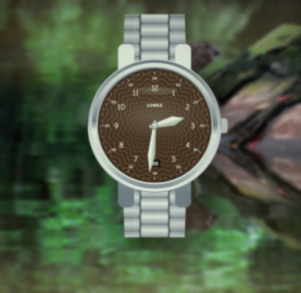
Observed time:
2:31
